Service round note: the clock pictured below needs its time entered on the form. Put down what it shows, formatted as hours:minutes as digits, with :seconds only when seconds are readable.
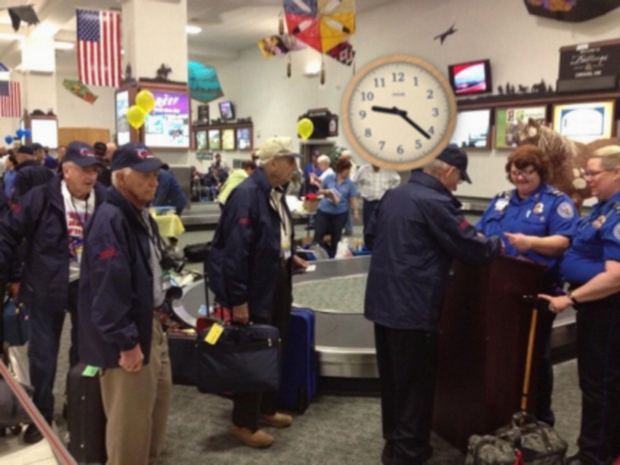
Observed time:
9:22
